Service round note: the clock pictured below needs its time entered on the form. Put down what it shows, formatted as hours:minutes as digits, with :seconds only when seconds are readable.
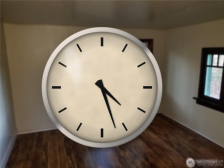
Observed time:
4:27
